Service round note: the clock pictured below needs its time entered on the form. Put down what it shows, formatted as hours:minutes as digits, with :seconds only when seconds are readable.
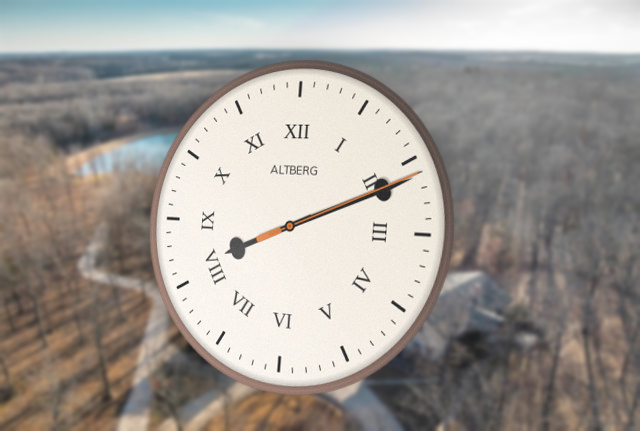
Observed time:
8:11:11
